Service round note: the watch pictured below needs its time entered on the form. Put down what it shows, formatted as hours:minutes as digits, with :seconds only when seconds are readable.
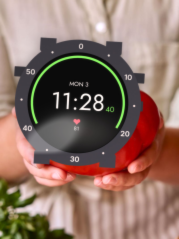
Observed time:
11:28
